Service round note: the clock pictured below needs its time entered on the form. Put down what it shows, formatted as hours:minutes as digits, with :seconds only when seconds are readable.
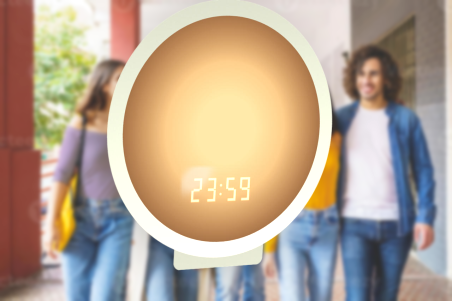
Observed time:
23:59
